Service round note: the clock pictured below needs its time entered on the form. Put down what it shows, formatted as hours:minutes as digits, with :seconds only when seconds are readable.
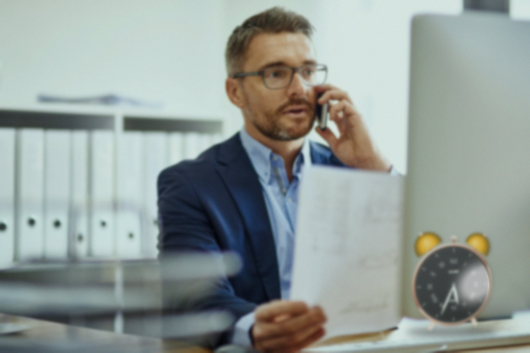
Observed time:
5:34
